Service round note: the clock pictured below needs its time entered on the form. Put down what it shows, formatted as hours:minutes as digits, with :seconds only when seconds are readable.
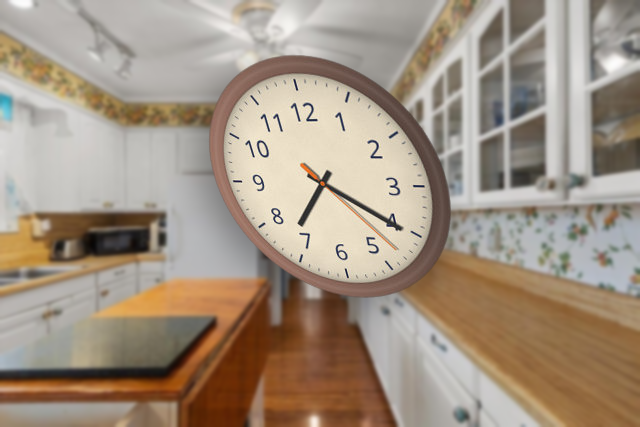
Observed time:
7:20:23
